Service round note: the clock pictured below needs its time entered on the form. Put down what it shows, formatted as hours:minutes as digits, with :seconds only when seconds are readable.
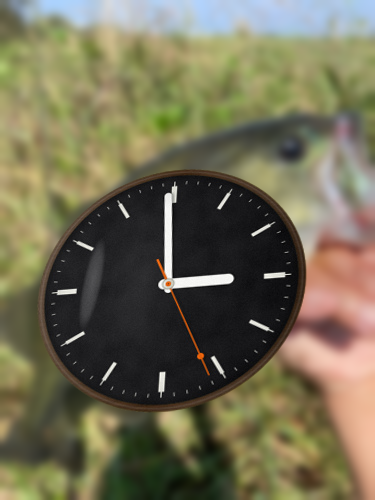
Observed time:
2:59:26
